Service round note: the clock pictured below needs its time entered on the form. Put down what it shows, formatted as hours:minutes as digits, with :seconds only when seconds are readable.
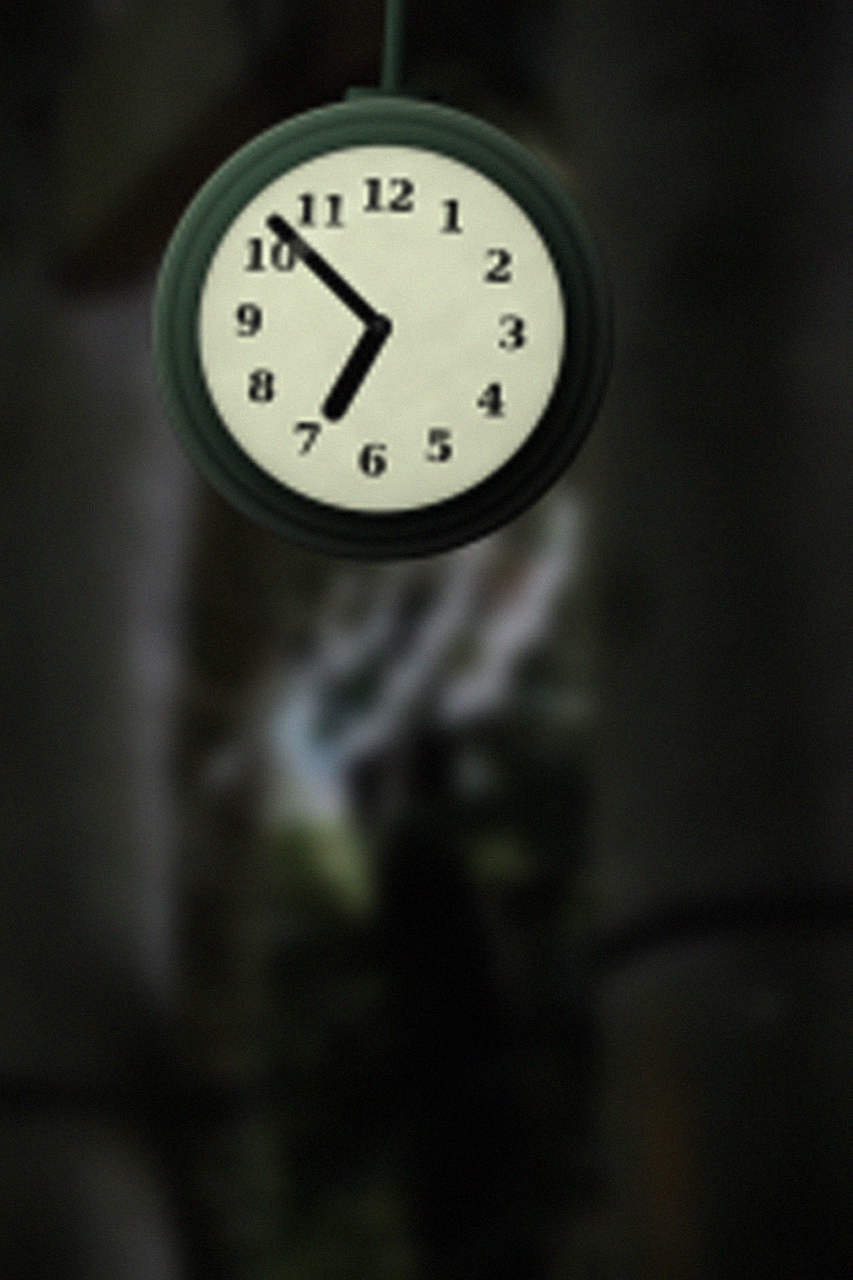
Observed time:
6:52
